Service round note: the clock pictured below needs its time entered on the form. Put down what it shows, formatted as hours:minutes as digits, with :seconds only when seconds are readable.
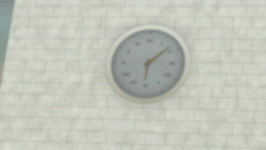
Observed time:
6:08
